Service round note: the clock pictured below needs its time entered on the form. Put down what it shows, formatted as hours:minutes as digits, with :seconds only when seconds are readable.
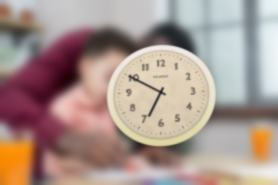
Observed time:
6:50
